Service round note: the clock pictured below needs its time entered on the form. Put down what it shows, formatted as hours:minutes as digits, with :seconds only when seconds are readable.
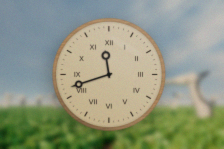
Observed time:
11:42
